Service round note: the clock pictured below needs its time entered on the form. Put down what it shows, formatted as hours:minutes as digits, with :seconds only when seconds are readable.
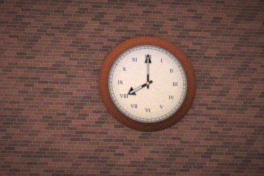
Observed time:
8:00
